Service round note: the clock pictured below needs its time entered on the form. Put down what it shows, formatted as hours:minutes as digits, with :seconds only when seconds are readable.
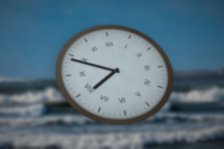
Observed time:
7:49
